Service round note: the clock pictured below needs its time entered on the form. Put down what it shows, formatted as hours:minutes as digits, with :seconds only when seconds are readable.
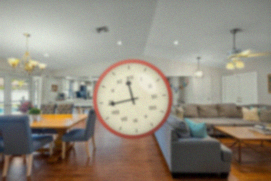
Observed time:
11:44
